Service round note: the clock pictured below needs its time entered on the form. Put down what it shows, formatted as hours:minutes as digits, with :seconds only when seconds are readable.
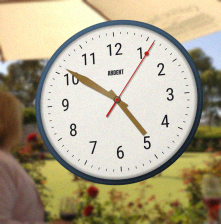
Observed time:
4:51:06
